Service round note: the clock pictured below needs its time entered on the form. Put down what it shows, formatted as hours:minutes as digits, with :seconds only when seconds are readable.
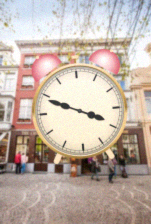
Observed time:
3:49
